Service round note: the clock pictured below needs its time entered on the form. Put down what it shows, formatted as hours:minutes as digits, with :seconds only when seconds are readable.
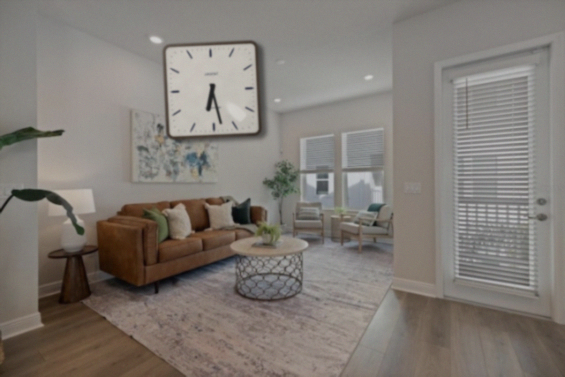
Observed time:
6:28
